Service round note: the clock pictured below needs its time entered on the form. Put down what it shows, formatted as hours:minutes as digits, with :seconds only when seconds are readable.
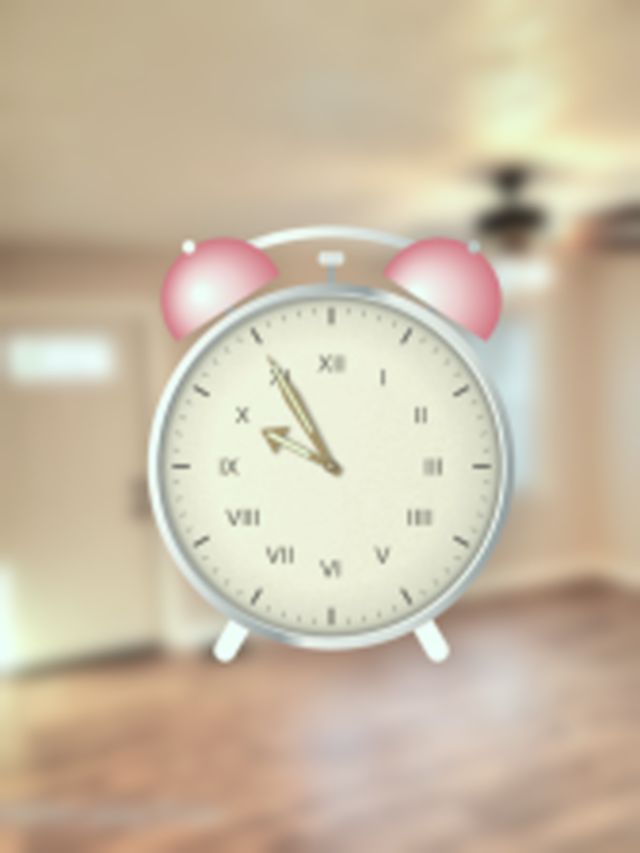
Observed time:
9:55
